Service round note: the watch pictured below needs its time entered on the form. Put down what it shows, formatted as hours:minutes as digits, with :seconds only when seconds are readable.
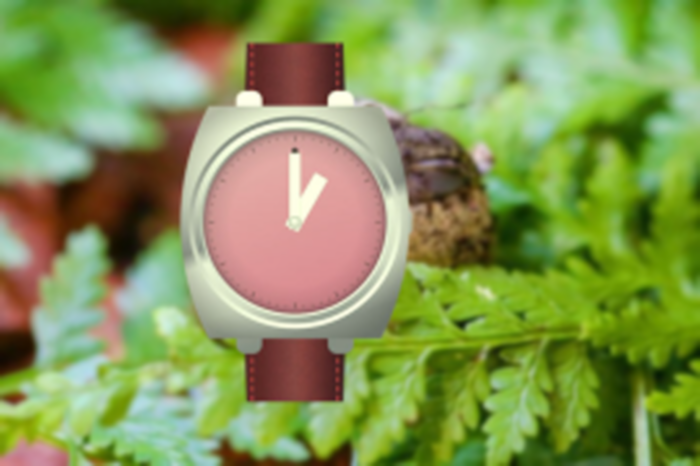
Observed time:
1:00
